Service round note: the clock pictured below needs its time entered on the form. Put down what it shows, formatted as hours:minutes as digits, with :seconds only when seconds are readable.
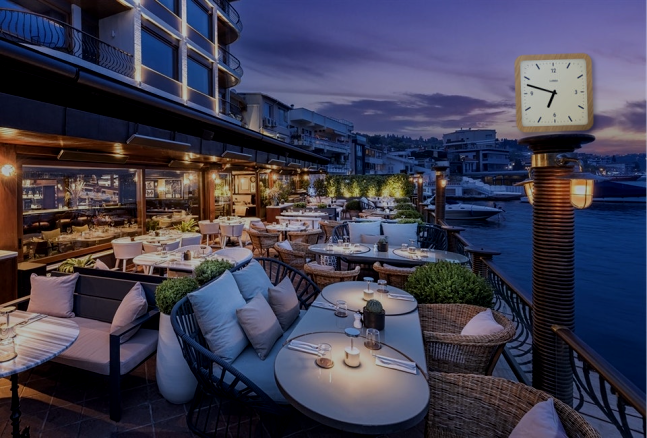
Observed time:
6:48
